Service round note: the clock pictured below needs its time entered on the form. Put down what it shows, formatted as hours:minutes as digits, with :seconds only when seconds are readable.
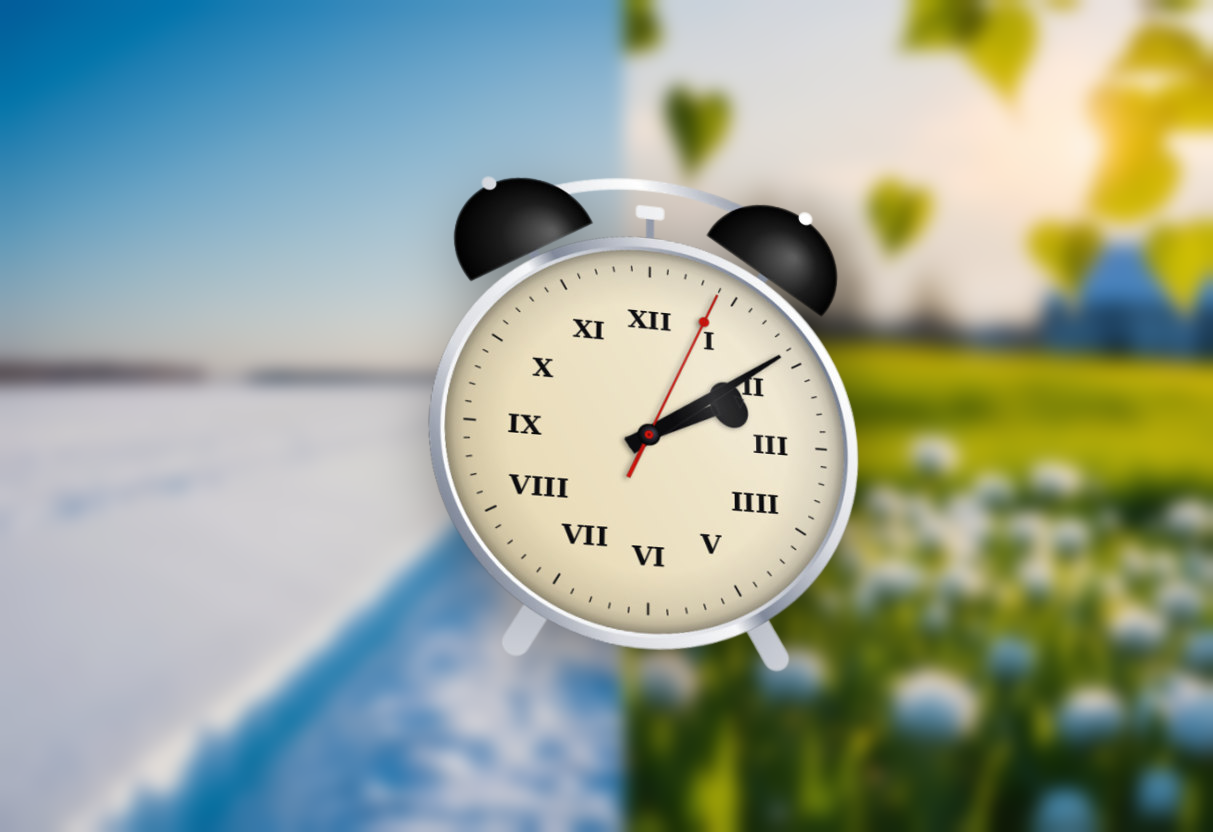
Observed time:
2:09:04
